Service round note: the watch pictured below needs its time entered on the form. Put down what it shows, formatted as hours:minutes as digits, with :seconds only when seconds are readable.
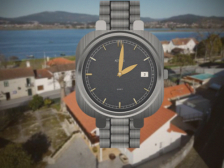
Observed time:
2:01
